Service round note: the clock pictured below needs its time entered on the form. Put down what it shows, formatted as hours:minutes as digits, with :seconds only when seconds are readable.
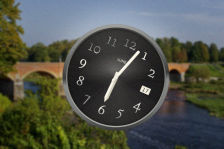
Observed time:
6:03
